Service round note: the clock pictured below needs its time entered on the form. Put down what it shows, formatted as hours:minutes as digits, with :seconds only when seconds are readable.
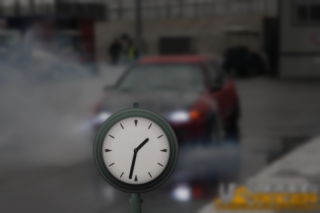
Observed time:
1:32
